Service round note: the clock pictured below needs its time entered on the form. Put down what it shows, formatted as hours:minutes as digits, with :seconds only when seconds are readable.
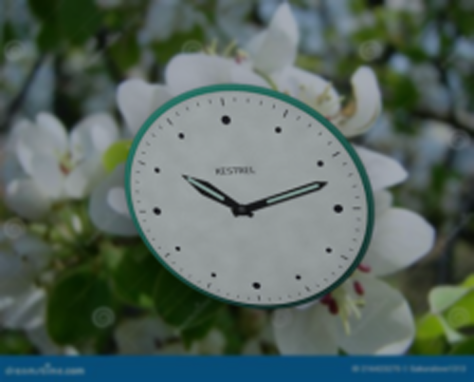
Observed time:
10:12
